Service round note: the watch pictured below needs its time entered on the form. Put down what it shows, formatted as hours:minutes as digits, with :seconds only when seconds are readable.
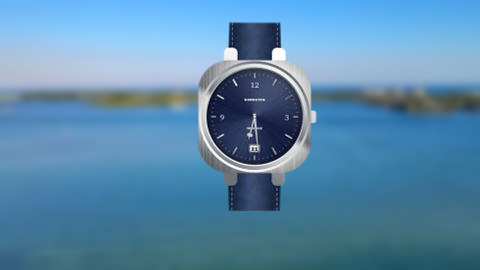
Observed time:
6:29
